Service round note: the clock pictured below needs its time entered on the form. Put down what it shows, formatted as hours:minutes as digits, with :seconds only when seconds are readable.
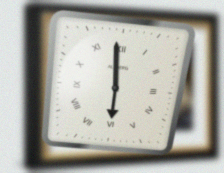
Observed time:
5:59
